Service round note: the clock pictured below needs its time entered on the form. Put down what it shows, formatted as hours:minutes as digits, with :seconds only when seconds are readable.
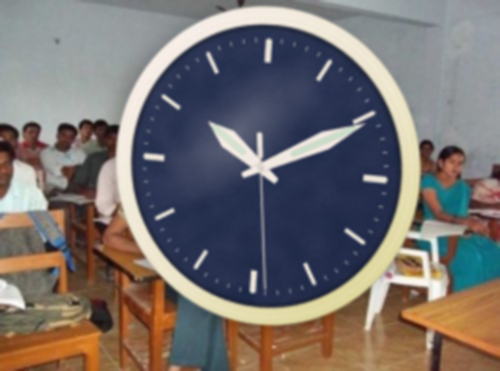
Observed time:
10:10:29
